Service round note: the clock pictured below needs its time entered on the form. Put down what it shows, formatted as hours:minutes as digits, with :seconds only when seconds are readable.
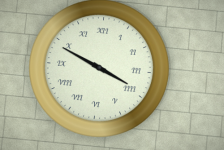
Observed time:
3:49
